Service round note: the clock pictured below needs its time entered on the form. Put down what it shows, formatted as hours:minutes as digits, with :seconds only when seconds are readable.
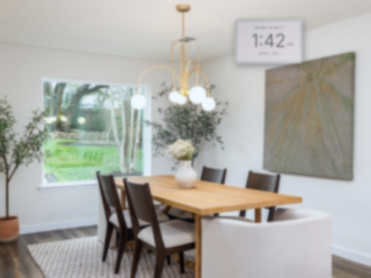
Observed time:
1:42
